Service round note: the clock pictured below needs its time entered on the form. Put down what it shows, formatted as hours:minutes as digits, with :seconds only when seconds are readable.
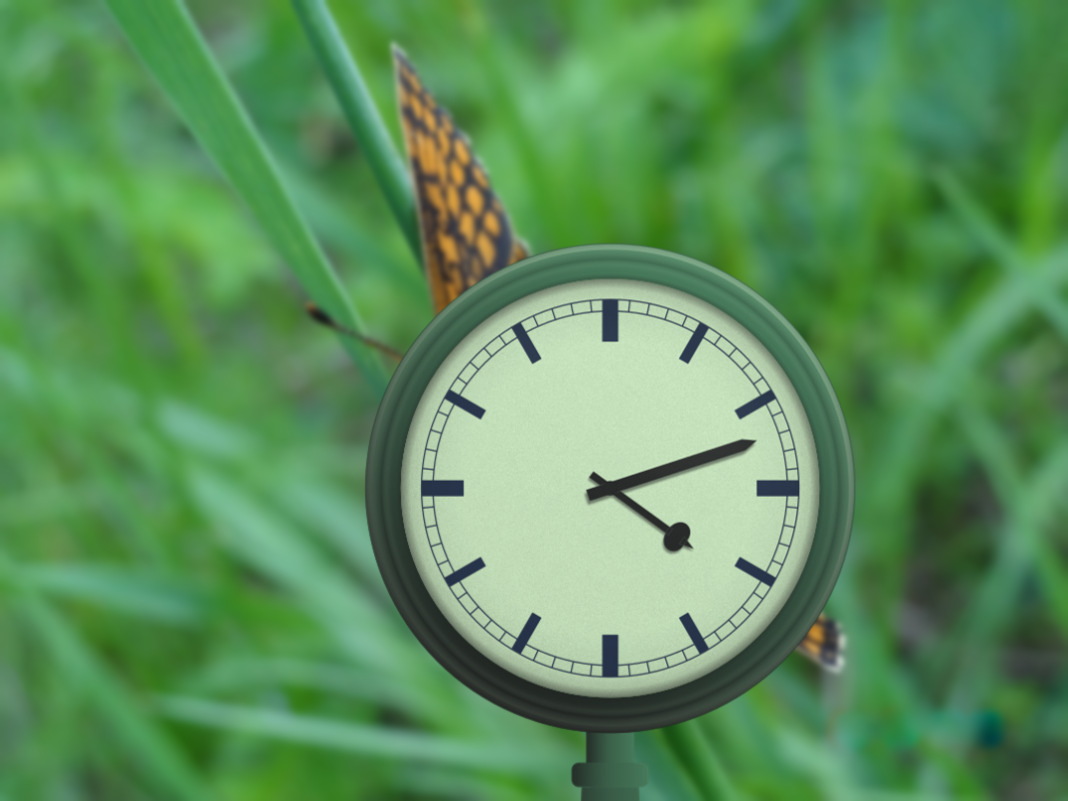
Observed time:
4:12
